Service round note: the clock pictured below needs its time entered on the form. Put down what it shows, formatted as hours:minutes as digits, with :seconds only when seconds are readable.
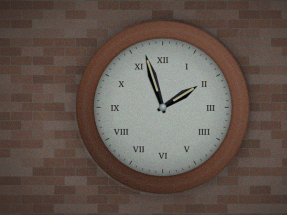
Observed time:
1:57
